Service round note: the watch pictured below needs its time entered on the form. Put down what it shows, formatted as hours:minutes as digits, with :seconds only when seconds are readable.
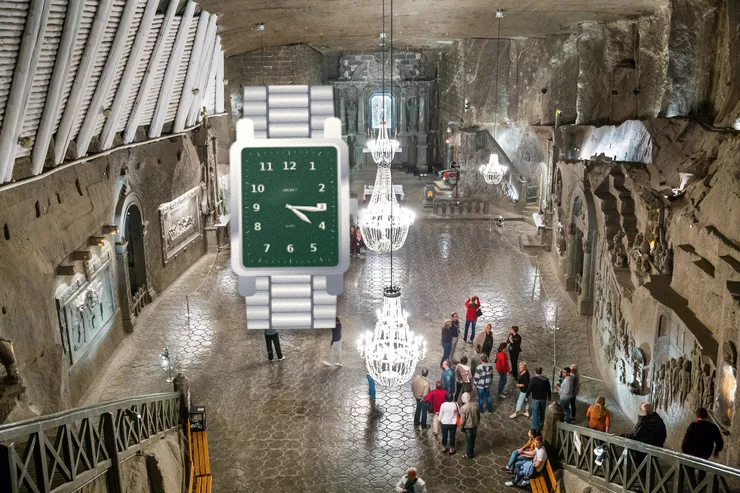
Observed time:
4:16
